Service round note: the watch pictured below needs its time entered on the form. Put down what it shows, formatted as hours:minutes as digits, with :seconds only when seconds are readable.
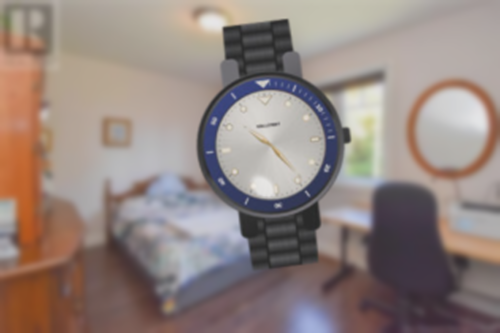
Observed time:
10:24
